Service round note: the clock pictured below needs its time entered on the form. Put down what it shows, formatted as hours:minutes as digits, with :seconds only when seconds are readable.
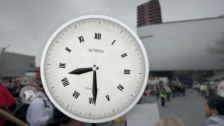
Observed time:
8:29
